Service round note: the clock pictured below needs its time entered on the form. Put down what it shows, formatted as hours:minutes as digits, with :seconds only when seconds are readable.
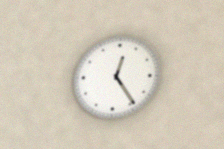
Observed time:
12:24
